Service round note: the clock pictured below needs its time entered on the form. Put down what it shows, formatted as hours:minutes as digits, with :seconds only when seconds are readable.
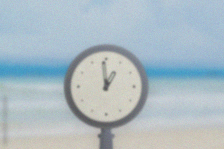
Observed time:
12:59
